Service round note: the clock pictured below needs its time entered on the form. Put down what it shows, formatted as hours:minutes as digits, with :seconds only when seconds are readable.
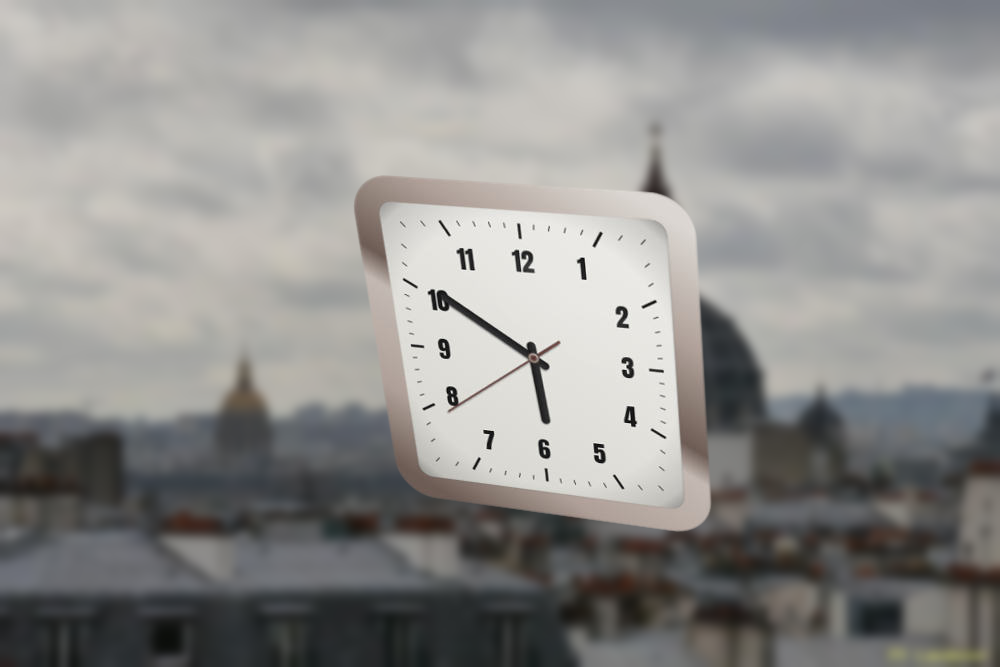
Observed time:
5:50:39
